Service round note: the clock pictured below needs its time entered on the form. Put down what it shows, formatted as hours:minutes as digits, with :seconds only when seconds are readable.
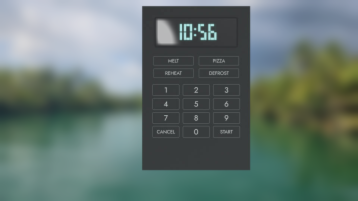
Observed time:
10:56
